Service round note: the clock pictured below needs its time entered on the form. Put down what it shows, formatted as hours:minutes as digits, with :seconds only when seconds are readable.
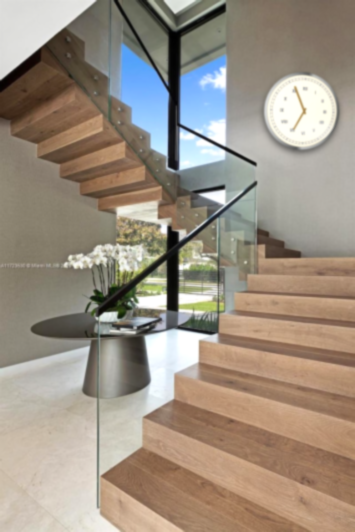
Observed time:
6:56
